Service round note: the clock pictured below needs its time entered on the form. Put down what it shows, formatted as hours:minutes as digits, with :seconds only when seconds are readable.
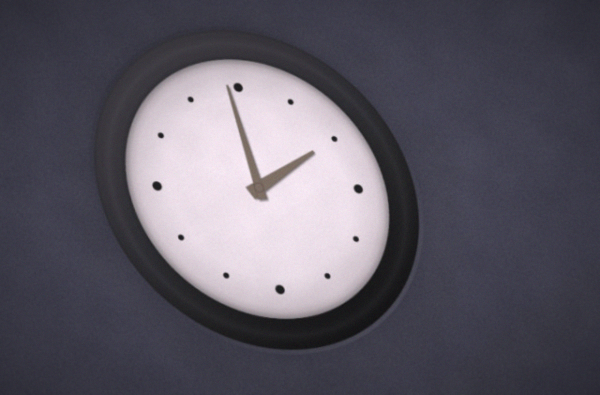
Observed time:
1:59
